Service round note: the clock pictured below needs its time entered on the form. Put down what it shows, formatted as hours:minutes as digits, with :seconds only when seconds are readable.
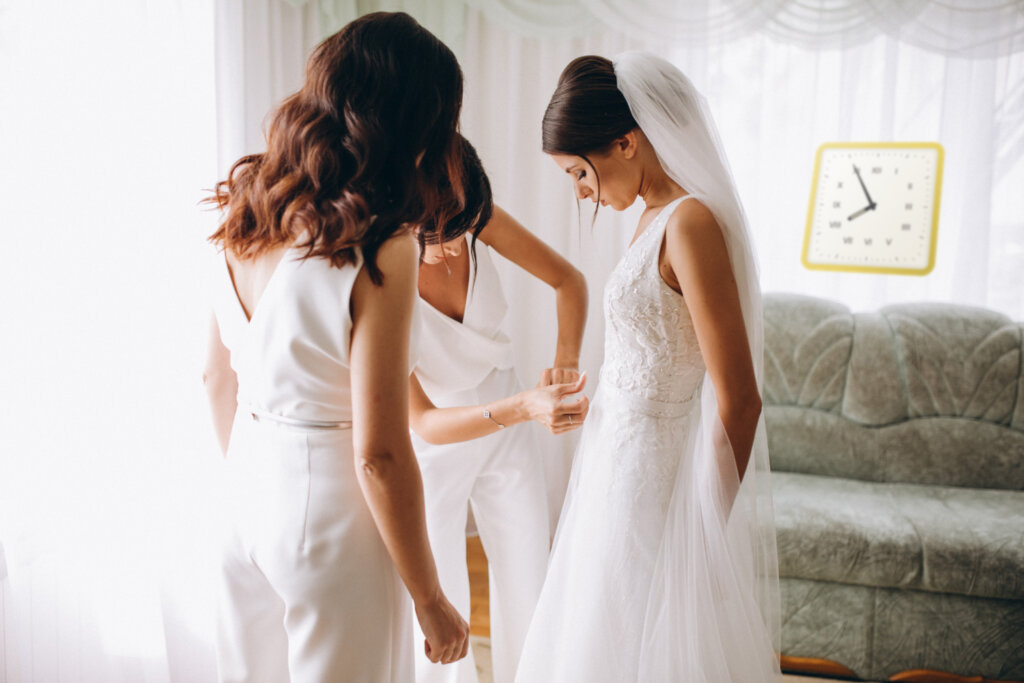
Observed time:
7:55
